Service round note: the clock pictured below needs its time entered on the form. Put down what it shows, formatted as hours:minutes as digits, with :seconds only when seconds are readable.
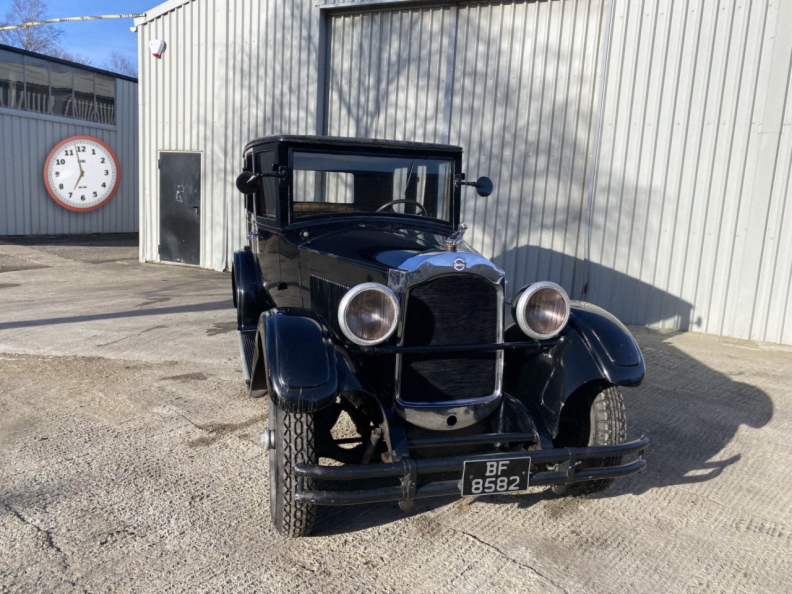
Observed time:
6:58
